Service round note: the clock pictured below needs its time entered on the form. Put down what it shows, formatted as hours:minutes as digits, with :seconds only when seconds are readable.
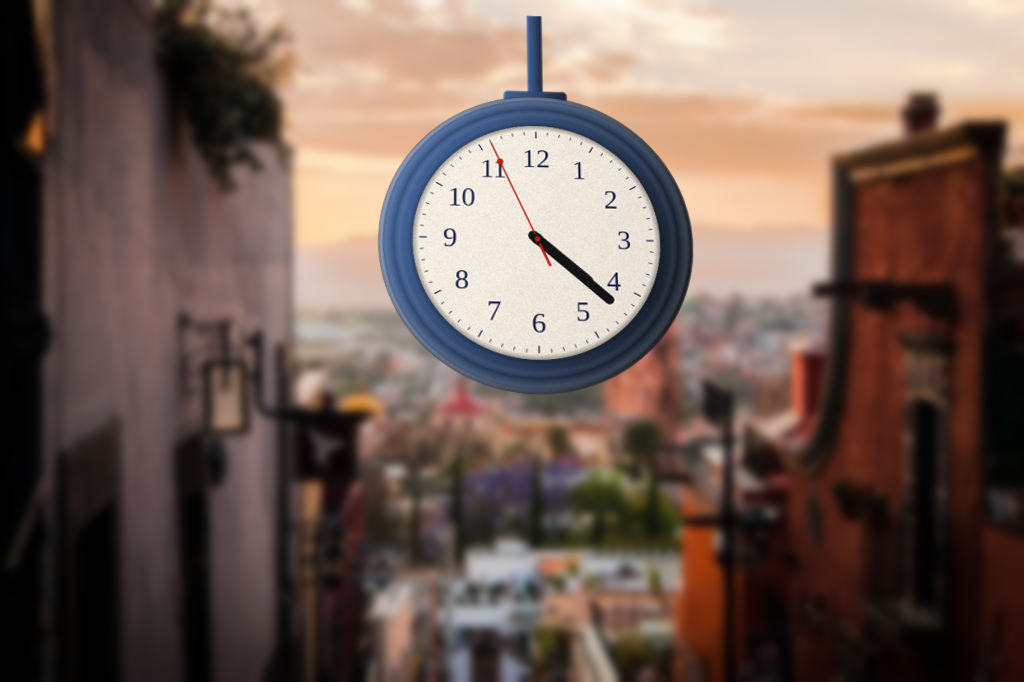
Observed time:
4:21:56
